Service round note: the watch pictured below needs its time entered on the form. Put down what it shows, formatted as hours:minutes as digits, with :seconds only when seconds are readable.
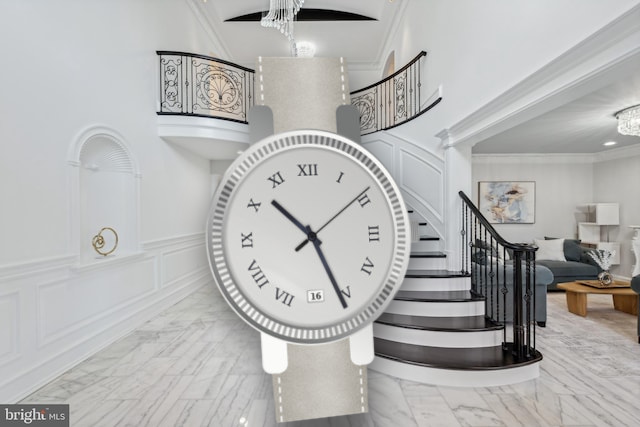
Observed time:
10:26:09
